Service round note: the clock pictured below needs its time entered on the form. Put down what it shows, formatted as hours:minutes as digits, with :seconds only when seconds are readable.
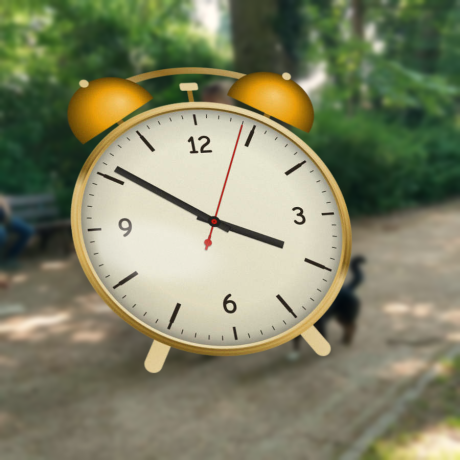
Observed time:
3:51:04
